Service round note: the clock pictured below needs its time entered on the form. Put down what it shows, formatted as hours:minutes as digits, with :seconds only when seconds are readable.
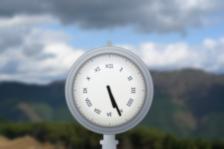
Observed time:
5:26
